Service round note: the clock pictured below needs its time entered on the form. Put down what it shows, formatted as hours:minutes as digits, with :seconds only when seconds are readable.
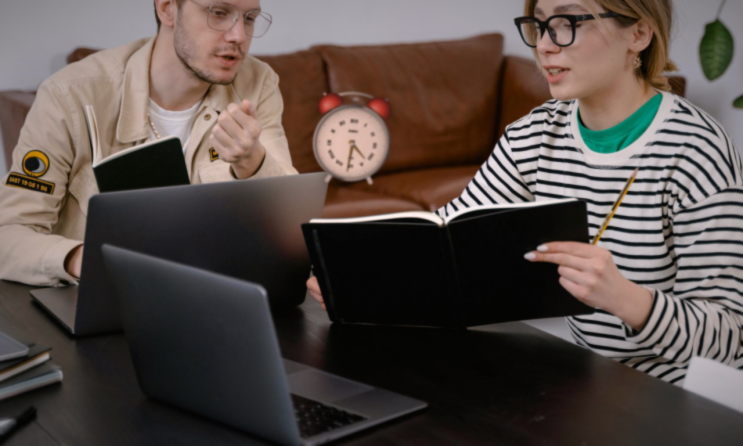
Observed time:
4:31
